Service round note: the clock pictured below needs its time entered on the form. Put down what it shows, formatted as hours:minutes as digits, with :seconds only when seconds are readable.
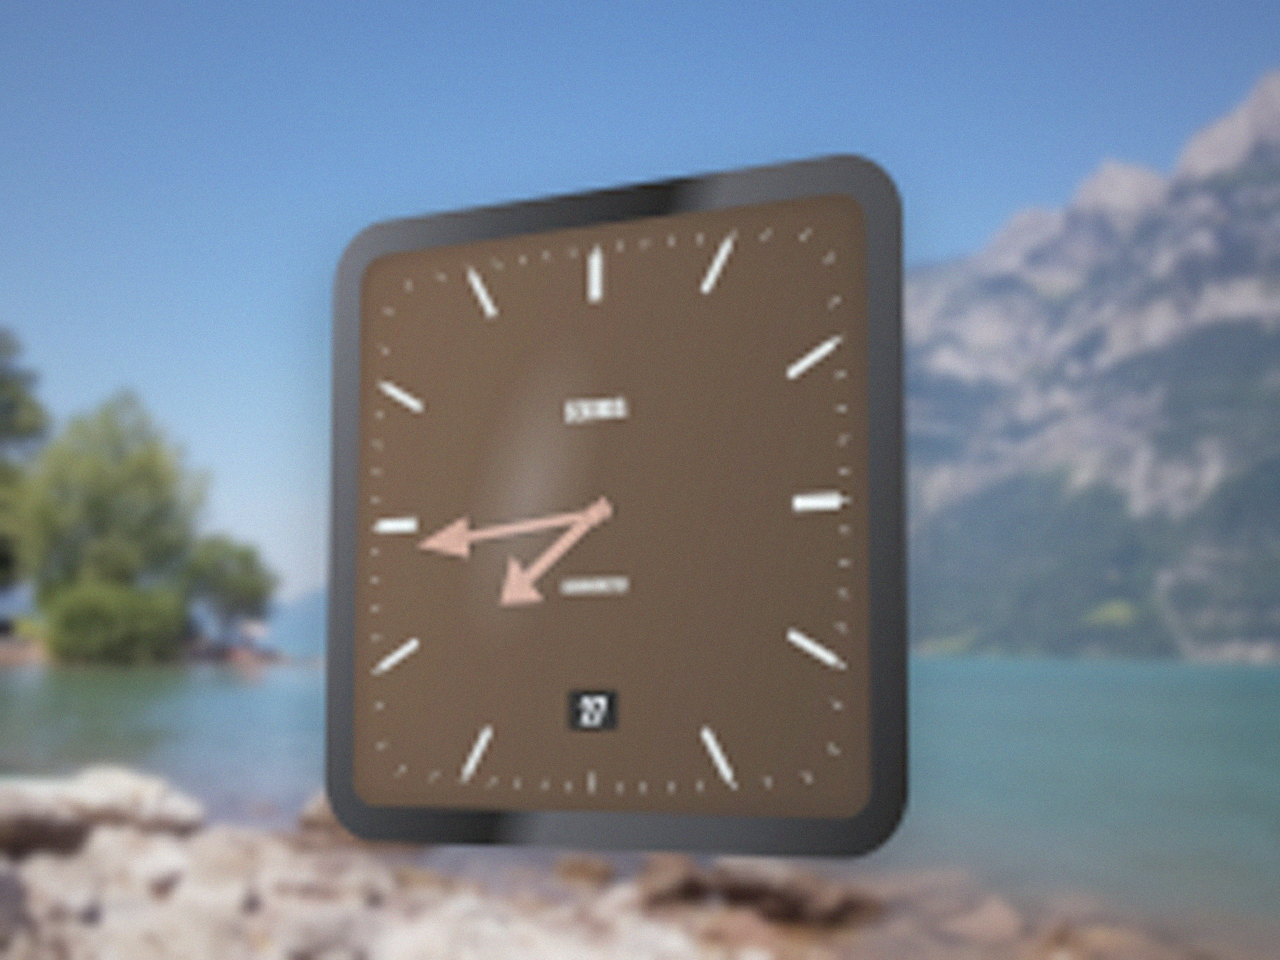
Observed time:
7:44
